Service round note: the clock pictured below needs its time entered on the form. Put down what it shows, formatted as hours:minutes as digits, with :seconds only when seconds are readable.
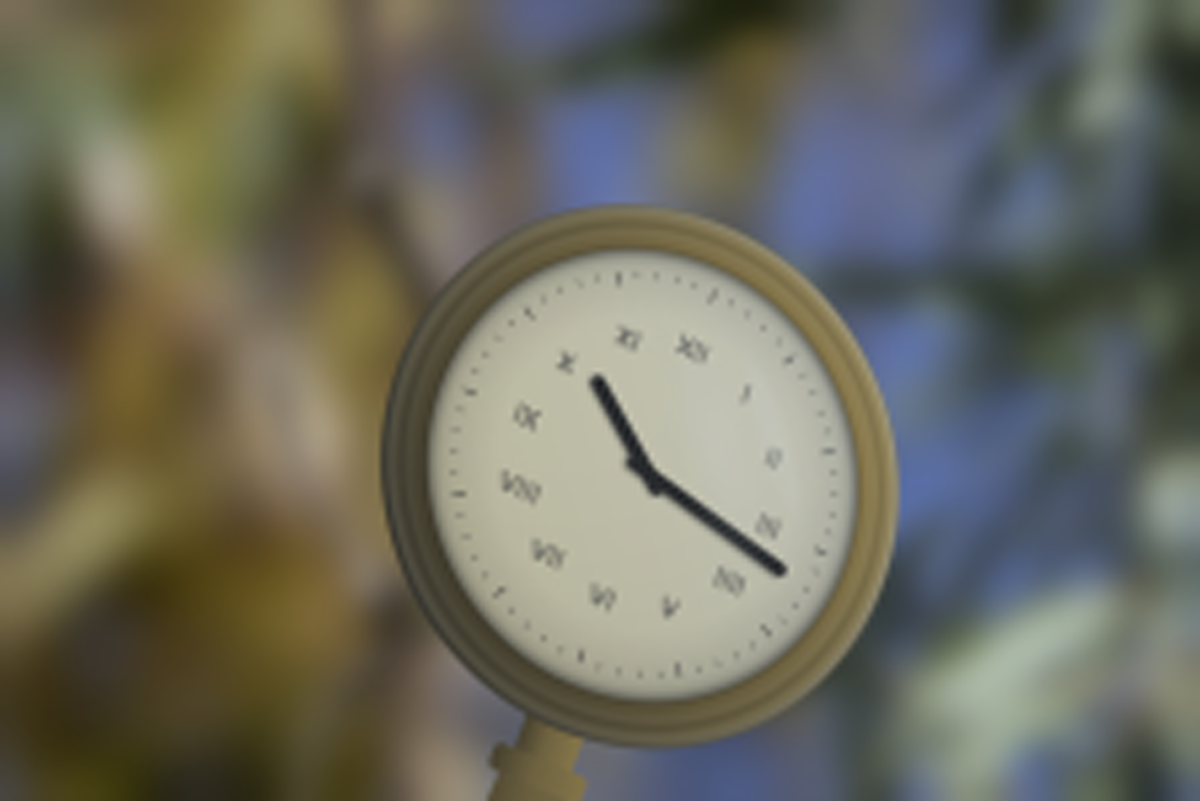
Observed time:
10:17
